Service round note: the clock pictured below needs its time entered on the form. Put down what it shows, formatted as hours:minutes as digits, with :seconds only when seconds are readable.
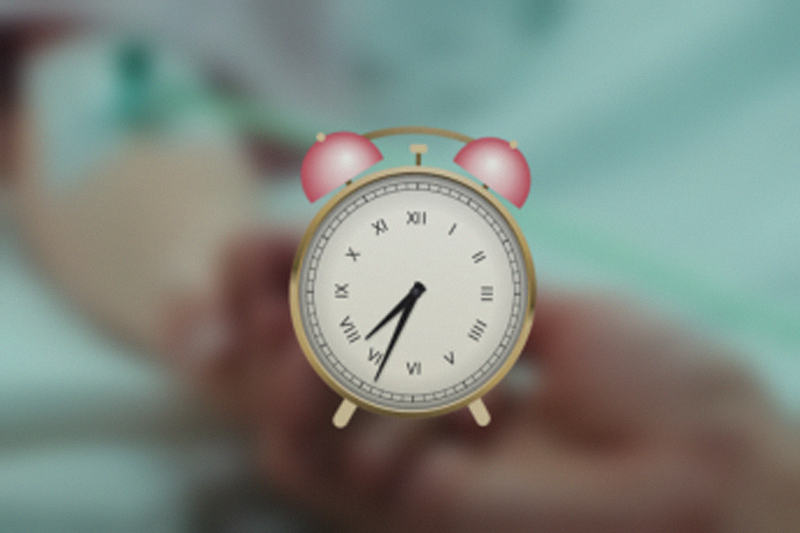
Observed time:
7:34
